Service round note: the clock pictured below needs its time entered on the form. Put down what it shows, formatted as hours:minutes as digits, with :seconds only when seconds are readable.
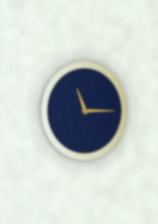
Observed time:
11:15
